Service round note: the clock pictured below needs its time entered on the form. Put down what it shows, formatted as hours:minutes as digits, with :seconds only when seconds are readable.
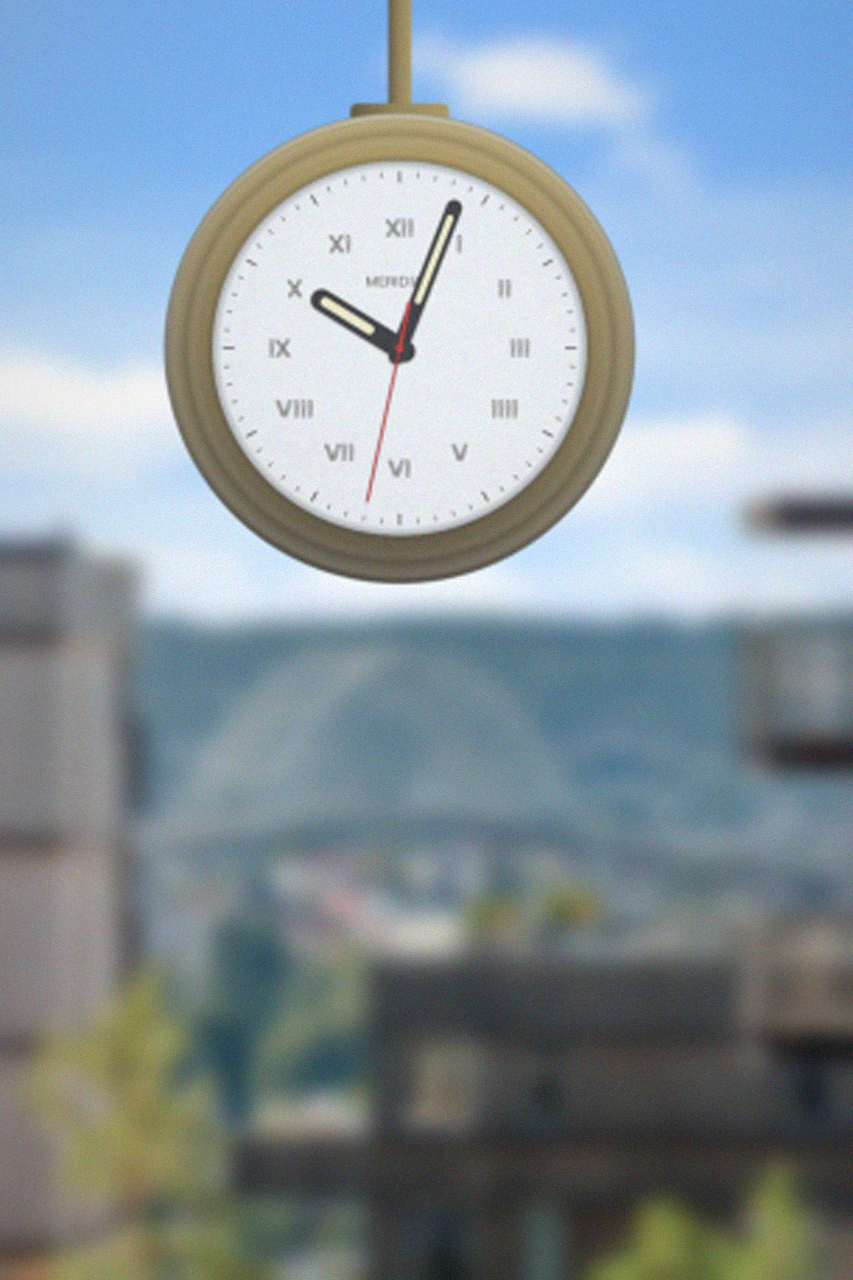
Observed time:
10:03:32
